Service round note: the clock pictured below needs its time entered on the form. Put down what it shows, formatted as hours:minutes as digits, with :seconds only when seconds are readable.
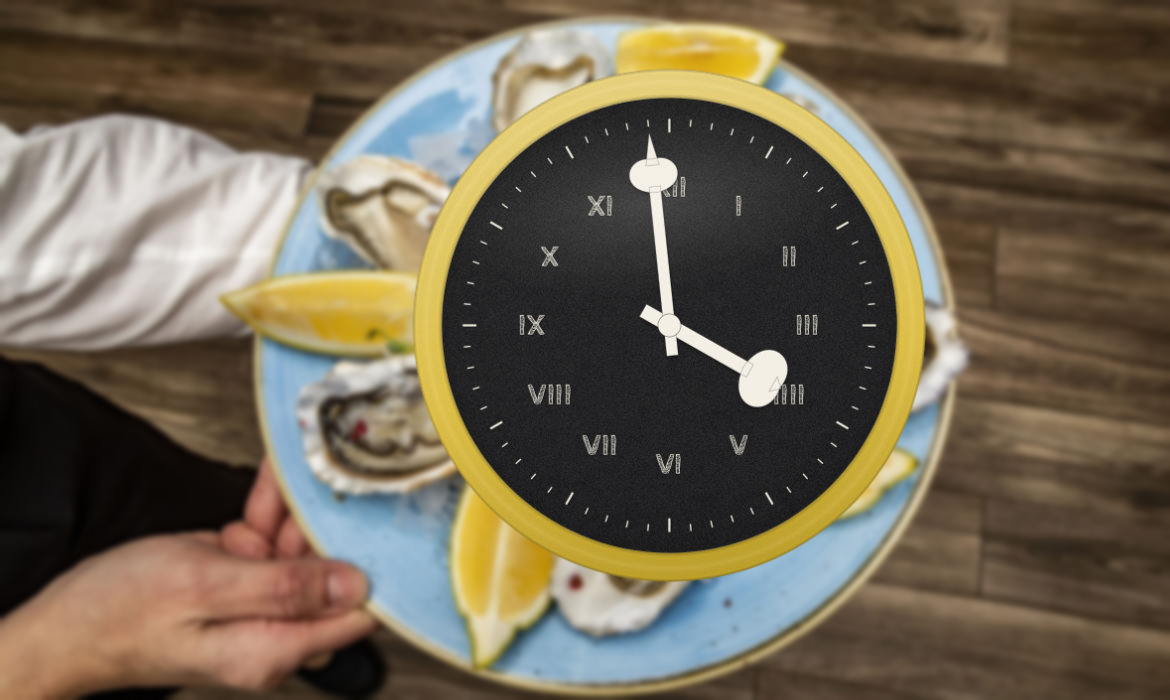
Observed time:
3:59
